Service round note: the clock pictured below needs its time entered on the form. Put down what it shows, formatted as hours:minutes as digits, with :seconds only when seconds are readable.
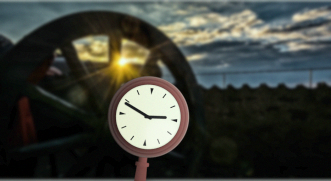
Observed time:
2:49
